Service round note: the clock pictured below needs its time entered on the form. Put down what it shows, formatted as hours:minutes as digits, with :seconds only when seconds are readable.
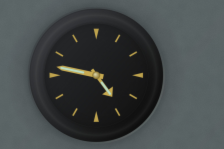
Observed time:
4:47
